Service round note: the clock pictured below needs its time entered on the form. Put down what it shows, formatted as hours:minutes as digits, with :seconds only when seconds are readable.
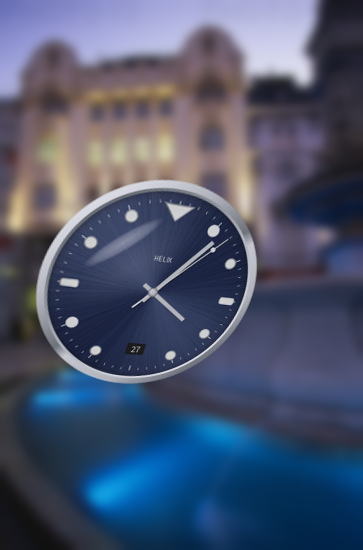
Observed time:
4:06:07
